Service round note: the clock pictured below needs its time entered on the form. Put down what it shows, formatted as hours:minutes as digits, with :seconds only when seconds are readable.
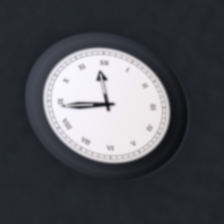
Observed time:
11:44
